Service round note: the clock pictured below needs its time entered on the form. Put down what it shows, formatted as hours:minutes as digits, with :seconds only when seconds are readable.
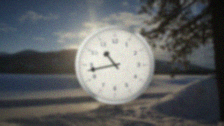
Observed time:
10:43
